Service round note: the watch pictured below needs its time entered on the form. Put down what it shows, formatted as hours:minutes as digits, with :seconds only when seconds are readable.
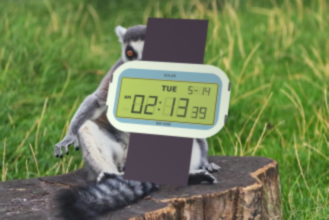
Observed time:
2:13:39
